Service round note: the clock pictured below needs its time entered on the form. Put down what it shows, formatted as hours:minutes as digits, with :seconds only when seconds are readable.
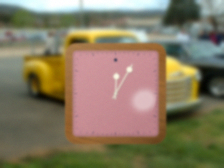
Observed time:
12:05
